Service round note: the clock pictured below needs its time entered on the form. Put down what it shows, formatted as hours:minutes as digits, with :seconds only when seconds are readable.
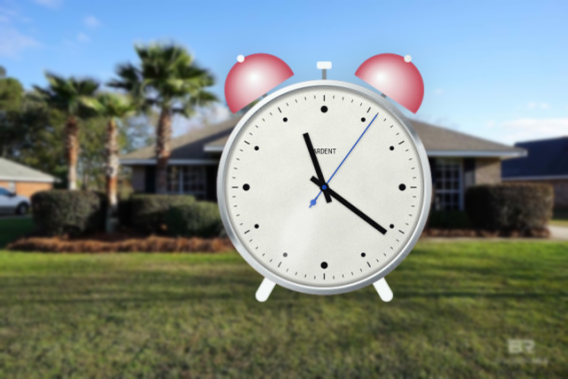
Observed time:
11:21:06
